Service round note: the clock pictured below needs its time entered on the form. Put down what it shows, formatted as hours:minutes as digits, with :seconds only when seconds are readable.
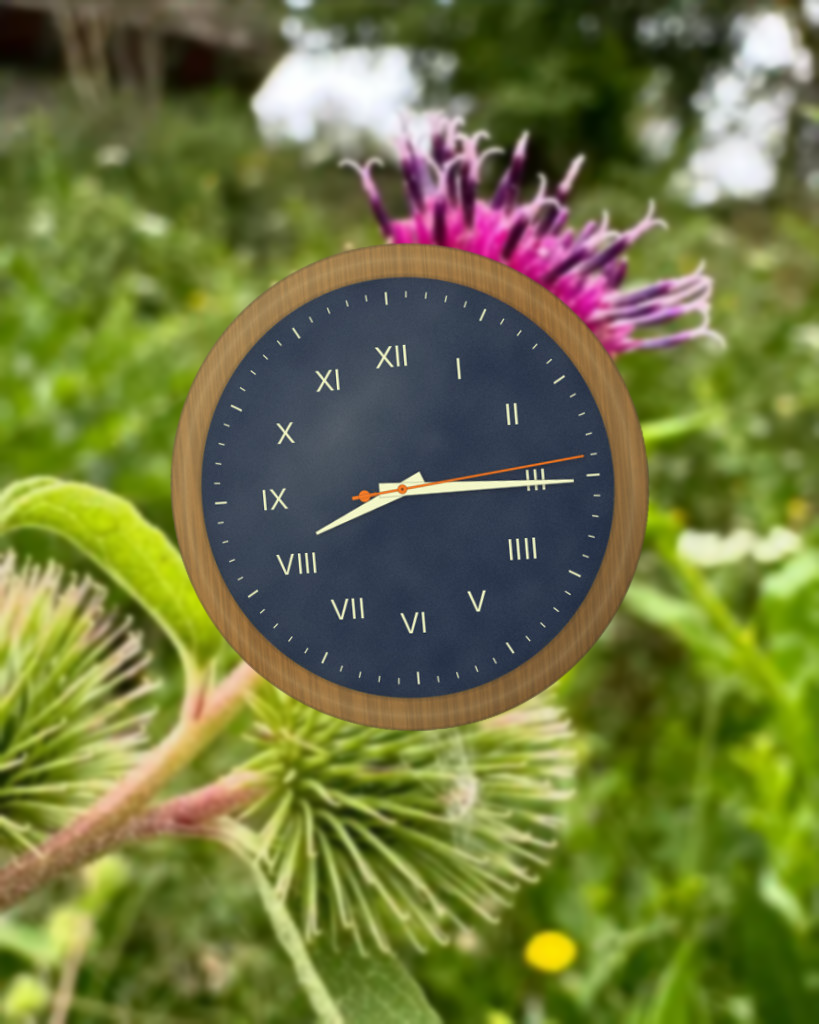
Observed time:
8:15:14
